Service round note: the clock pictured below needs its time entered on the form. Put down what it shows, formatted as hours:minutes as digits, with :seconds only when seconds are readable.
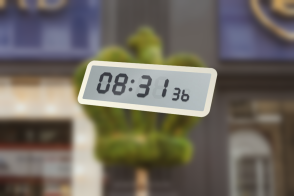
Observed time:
8:31:36
